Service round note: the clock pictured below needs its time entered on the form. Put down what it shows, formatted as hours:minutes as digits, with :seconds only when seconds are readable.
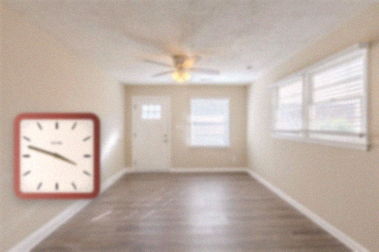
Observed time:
3:48
